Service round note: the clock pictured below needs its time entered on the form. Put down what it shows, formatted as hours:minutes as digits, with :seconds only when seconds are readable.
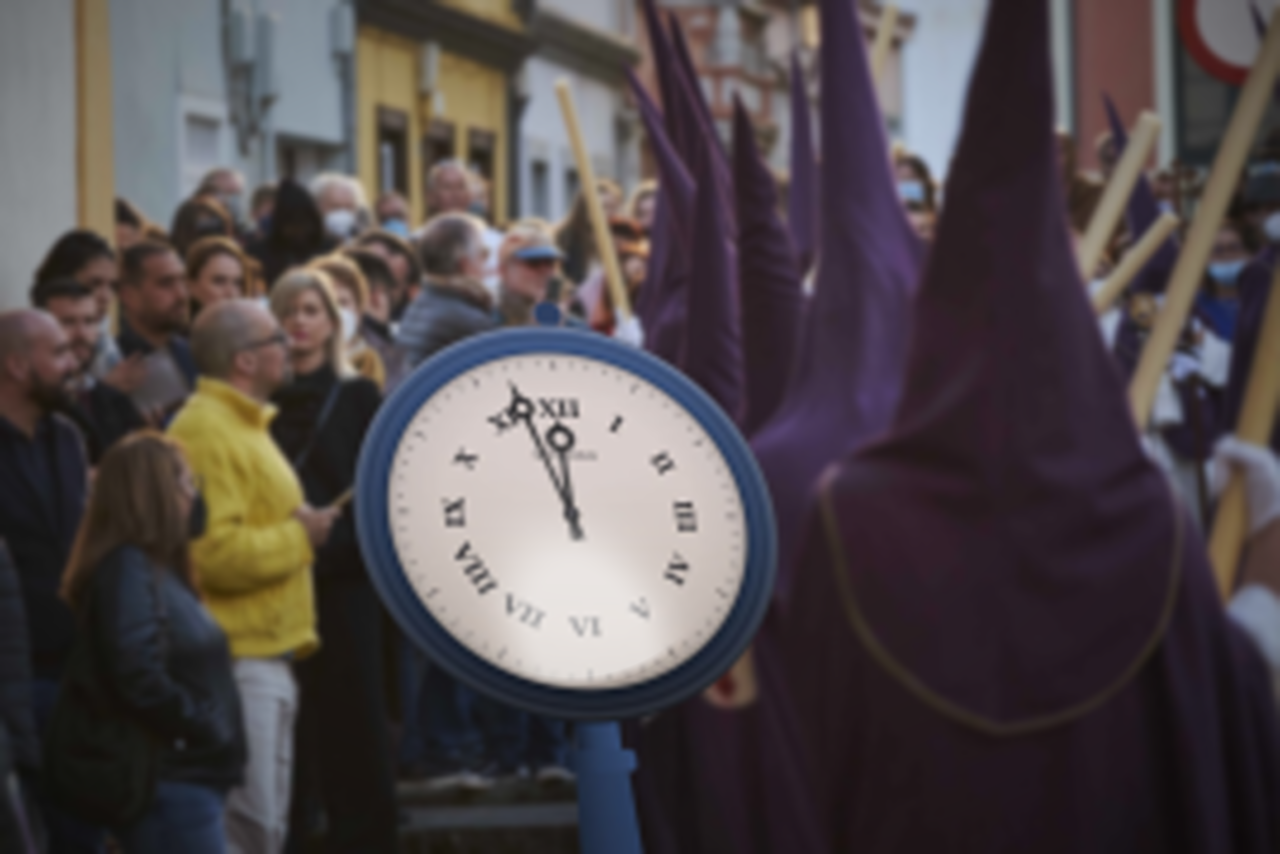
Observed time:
11:57
